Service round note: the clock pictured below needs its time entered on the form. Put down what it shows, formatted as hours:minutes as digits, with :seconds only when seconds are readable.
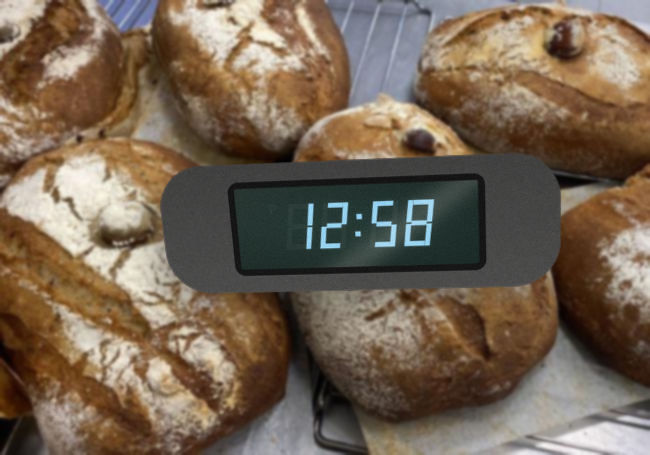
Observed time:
12:58
